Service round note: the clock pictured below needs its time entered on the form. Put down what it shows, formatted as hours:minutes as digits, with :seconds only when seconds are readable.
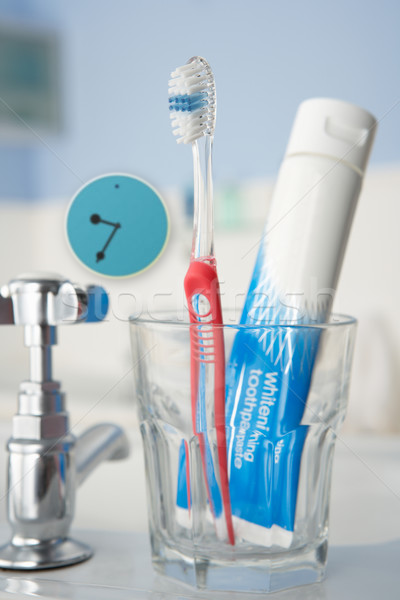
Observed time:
9:35
